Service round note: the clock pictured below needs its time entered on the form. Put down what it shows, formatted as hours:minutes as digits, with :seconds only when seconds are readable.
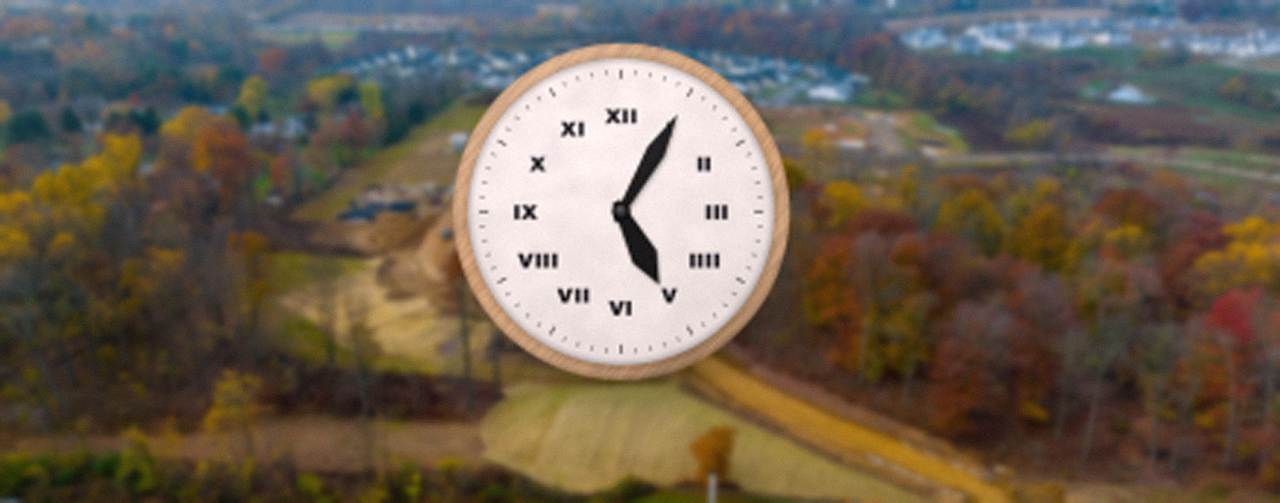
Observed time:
5:05
